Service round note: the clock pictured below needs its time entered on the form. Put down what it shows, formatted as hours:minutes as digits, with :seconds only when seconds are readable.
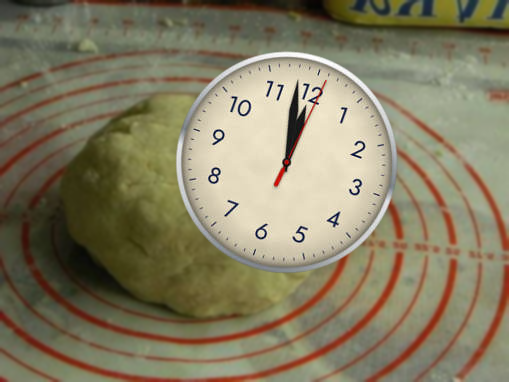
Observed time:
11:58:01
